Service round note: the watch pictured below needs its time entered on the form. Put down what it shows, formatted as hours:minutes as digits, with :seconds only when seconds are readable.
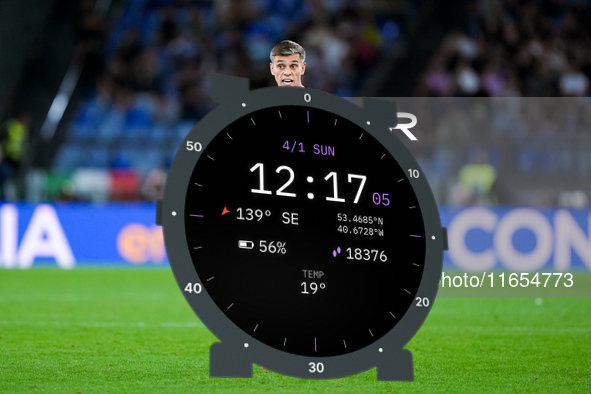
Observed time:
12:17:05
